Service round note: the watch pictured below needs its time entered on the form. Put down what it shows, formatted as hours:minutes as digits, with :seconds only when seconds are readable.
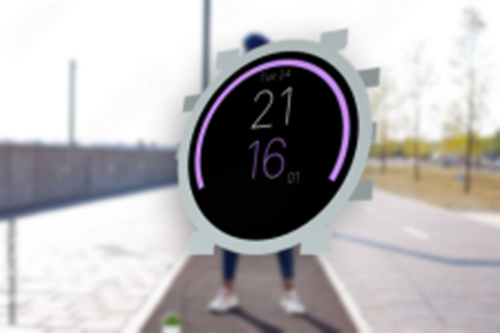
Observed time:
21:16
